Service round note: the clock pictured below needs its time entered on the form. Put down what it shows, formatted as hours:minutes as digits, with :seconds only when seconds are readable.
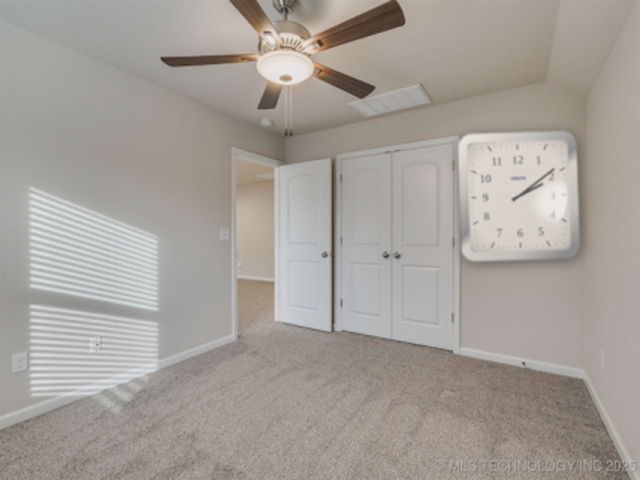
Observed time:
2:09
